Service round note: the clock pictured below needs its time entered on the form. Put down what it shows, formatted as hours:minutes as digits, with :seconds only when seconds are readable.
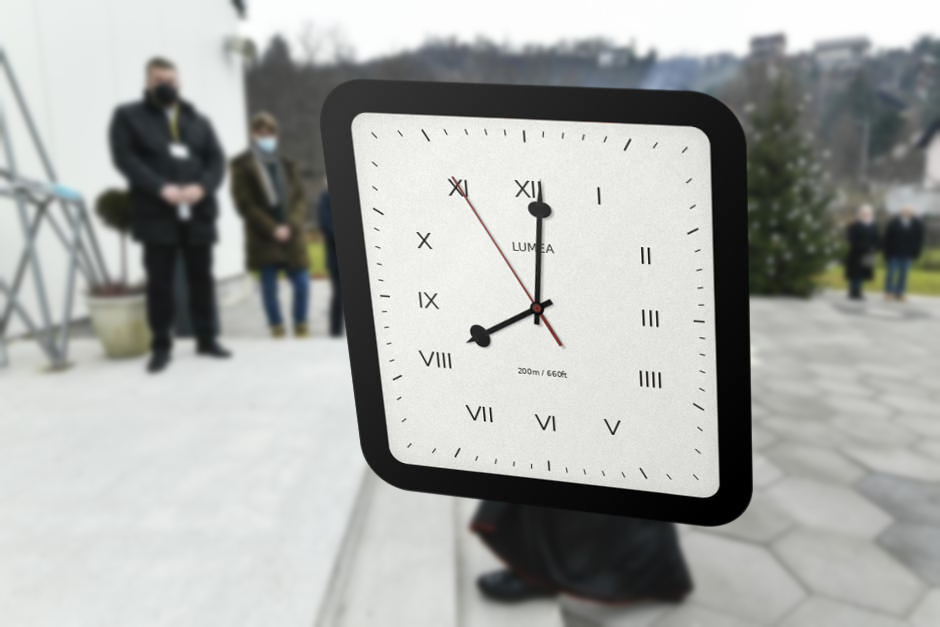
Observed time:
8:00:55
